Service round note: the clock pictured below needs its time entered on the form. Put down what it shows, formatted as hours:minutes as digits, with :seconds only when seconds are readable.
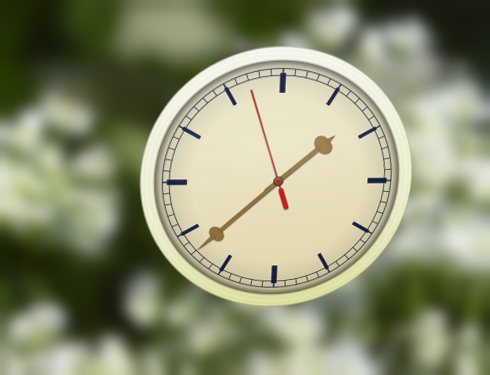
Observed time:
1:37:57
